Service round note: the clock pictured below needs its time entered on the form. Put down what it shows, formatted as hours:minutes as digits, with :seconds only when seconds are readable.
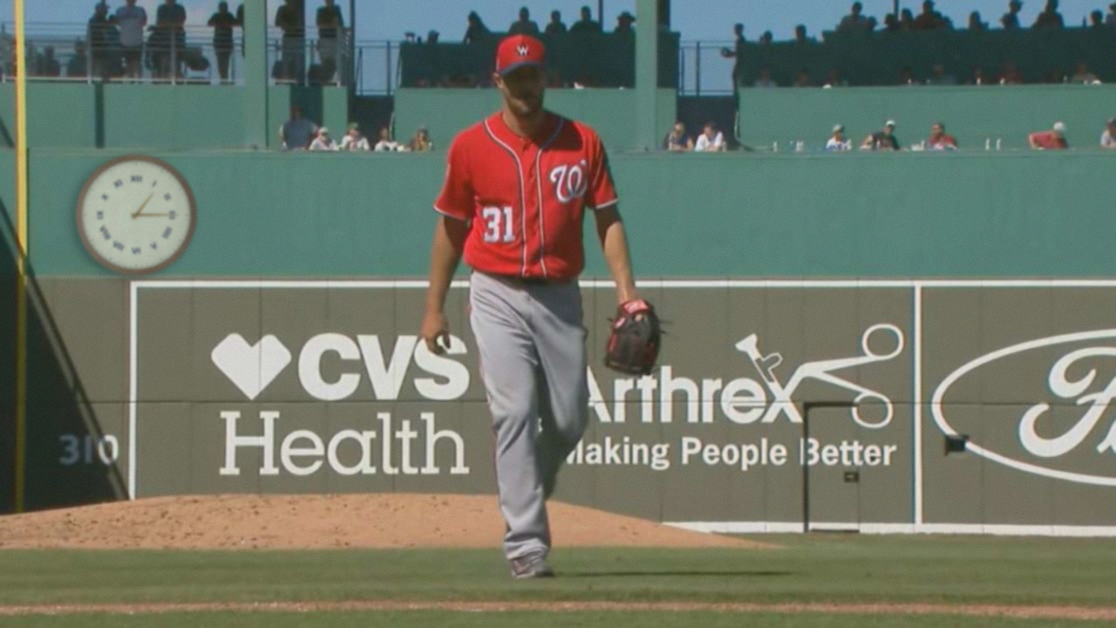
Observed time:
1:15
